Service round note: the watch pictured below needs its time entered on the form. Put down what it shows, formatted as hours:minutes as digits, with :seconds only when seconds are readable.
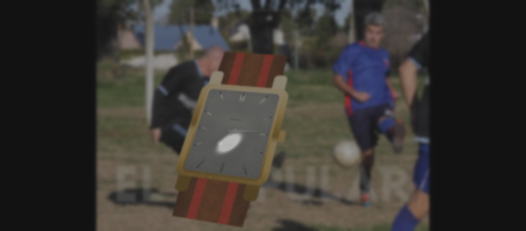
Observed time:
7:14
